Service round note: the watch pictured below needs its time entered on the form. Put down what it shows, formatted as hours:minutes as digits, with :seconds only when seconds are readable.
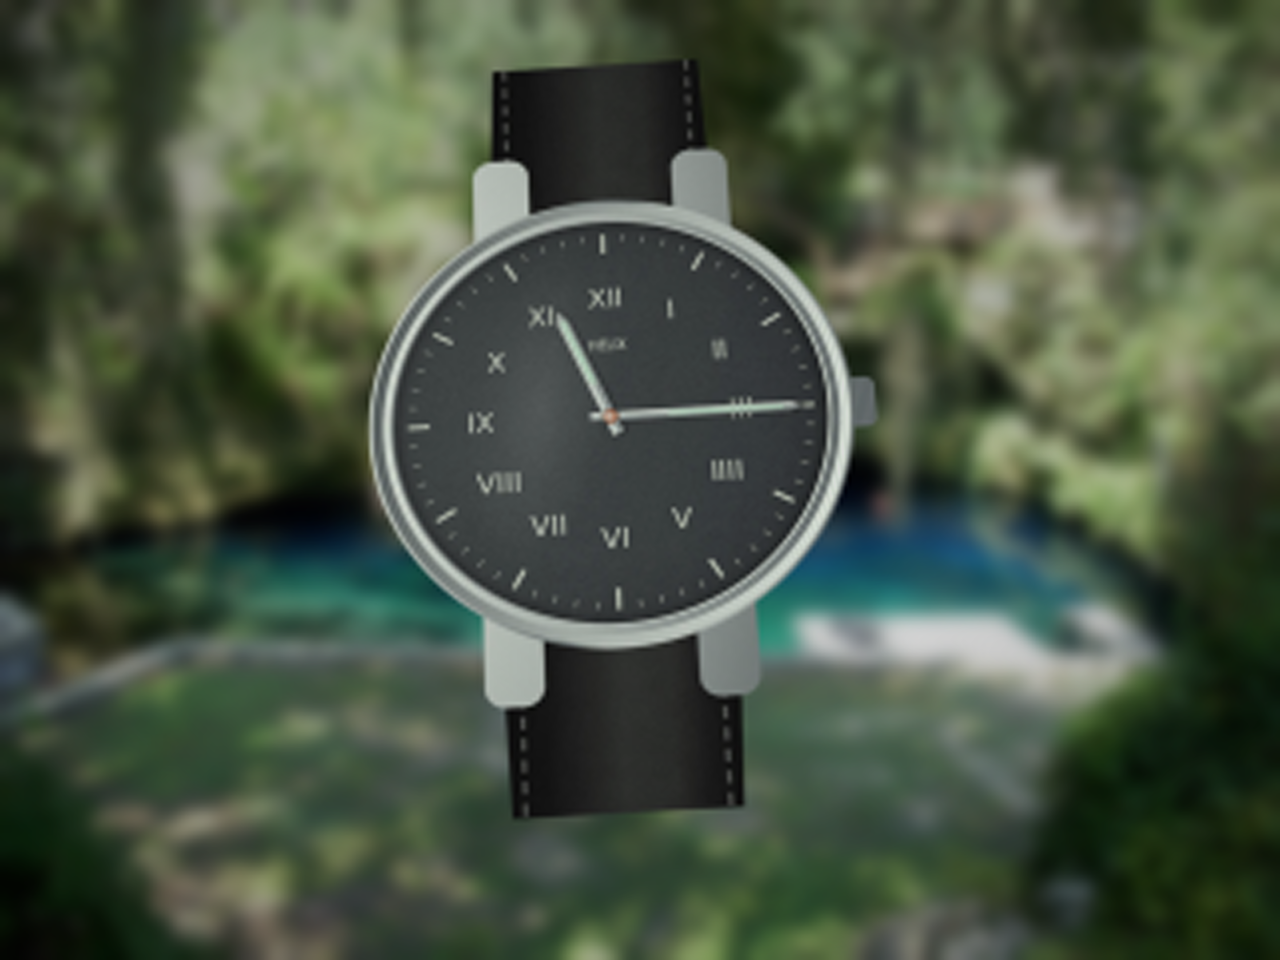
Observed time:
11:15
